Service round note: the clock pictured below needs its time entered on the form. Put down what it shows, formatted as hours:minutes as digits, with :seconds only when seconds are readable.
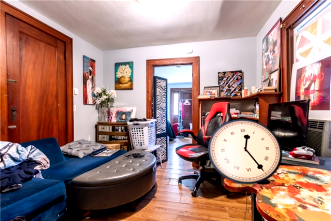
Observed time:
12:25
